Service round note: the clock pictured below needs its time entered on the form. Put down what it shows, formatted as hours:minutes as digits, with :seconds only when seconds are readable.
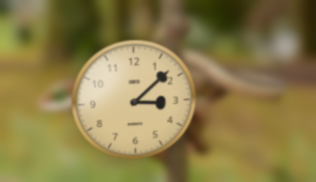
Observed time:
3:08
